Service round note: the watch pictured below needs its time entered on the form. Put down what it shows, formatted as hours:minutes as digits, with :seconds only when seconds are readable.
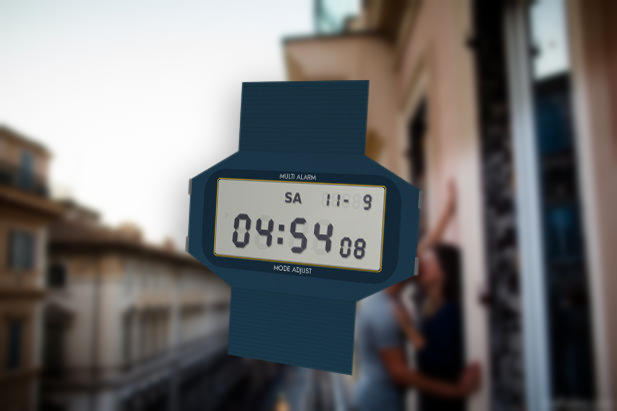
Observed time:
4:54:08
